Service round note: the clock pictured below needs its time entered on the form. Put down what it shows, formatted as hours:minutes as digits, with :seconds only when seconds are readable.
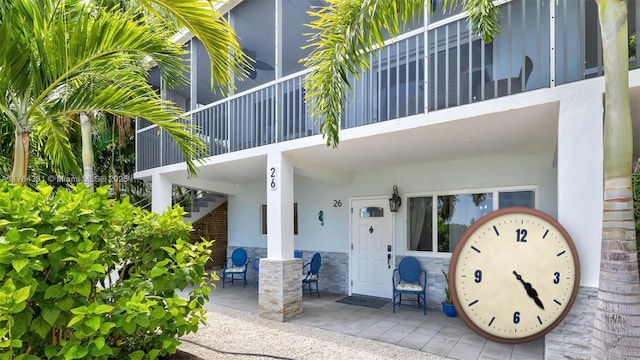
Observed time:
4:23
